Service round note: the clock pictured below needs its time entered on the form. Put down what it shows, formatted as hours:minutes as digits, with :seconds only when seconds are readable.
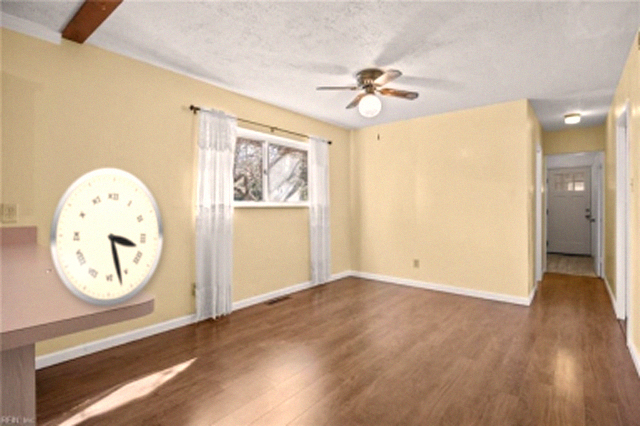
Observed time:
3:27
